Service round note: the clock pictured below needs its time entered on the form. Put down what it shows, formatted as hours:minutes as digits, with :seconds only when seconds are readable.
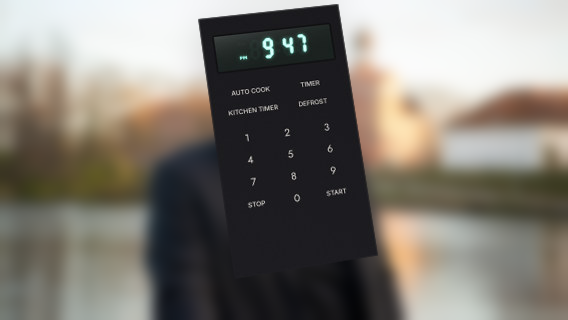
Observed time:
9:47
